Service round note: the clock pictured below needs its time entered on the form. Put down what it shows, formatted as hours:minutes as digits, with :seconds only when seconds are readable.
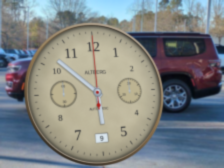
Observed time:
5:52
